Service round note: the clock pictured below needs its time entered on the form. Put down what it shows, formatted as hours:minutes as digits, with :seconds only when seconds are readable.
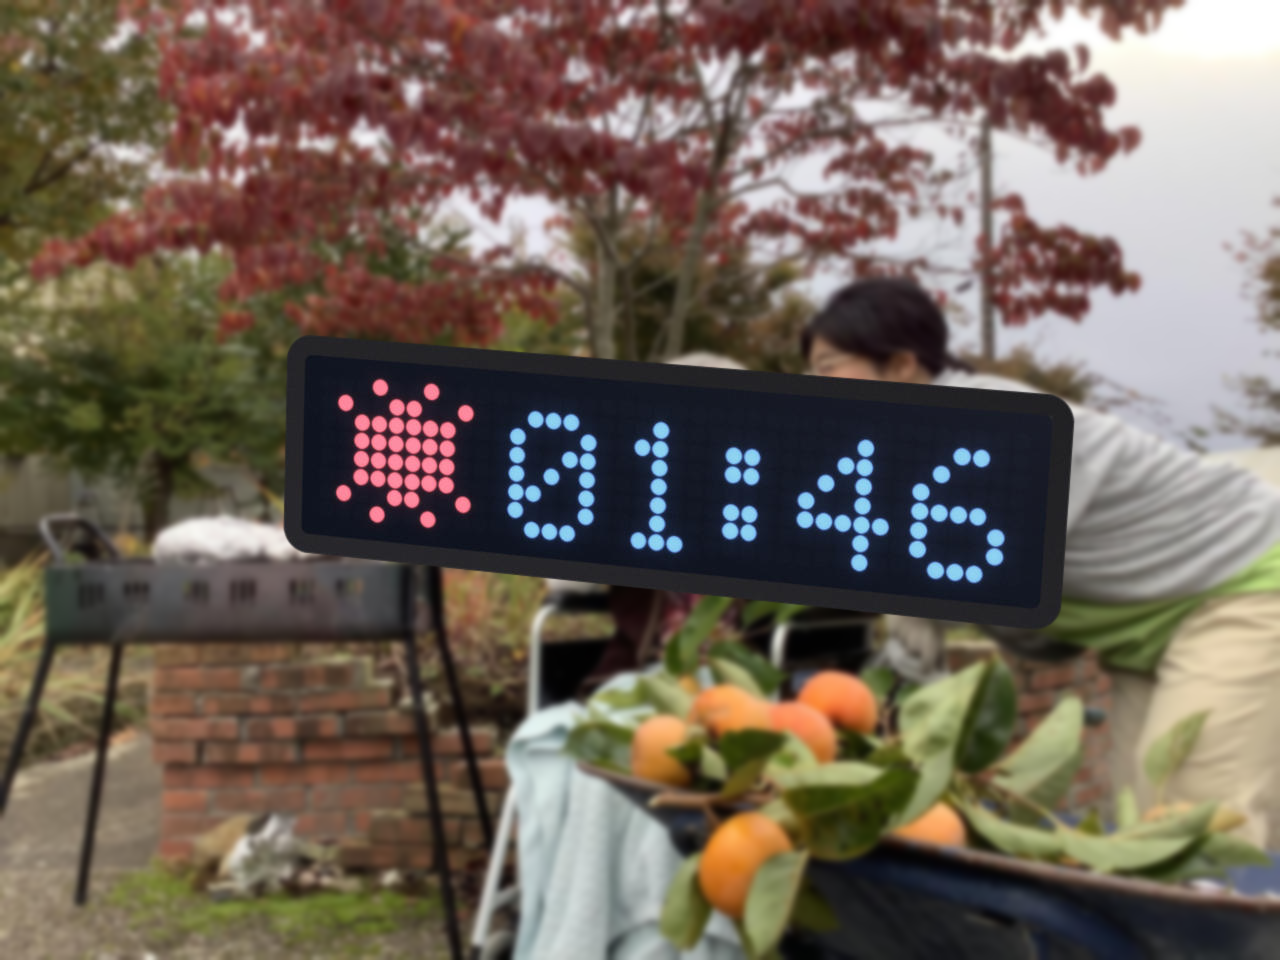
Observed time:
1:46
